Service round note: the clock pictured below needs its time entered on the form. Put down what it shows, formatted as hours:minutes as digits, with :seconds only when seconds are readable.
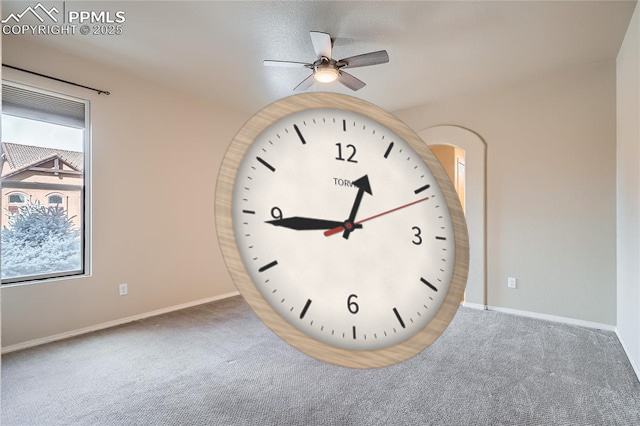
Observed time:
12:44:11
